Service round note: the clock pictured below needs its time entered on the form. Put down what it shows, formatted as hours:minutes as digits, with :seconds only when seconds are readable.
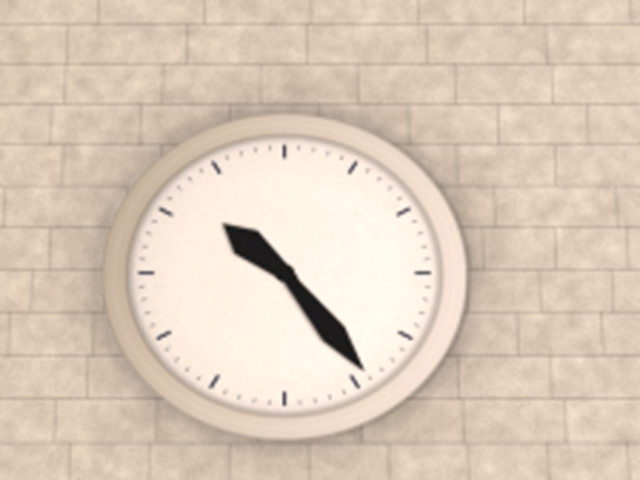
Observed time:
10:24
